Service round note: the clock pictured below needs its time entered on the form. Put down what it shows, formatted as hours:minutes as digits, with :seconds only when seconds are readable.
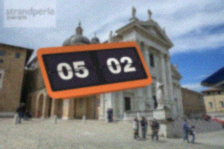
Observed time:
5:02
